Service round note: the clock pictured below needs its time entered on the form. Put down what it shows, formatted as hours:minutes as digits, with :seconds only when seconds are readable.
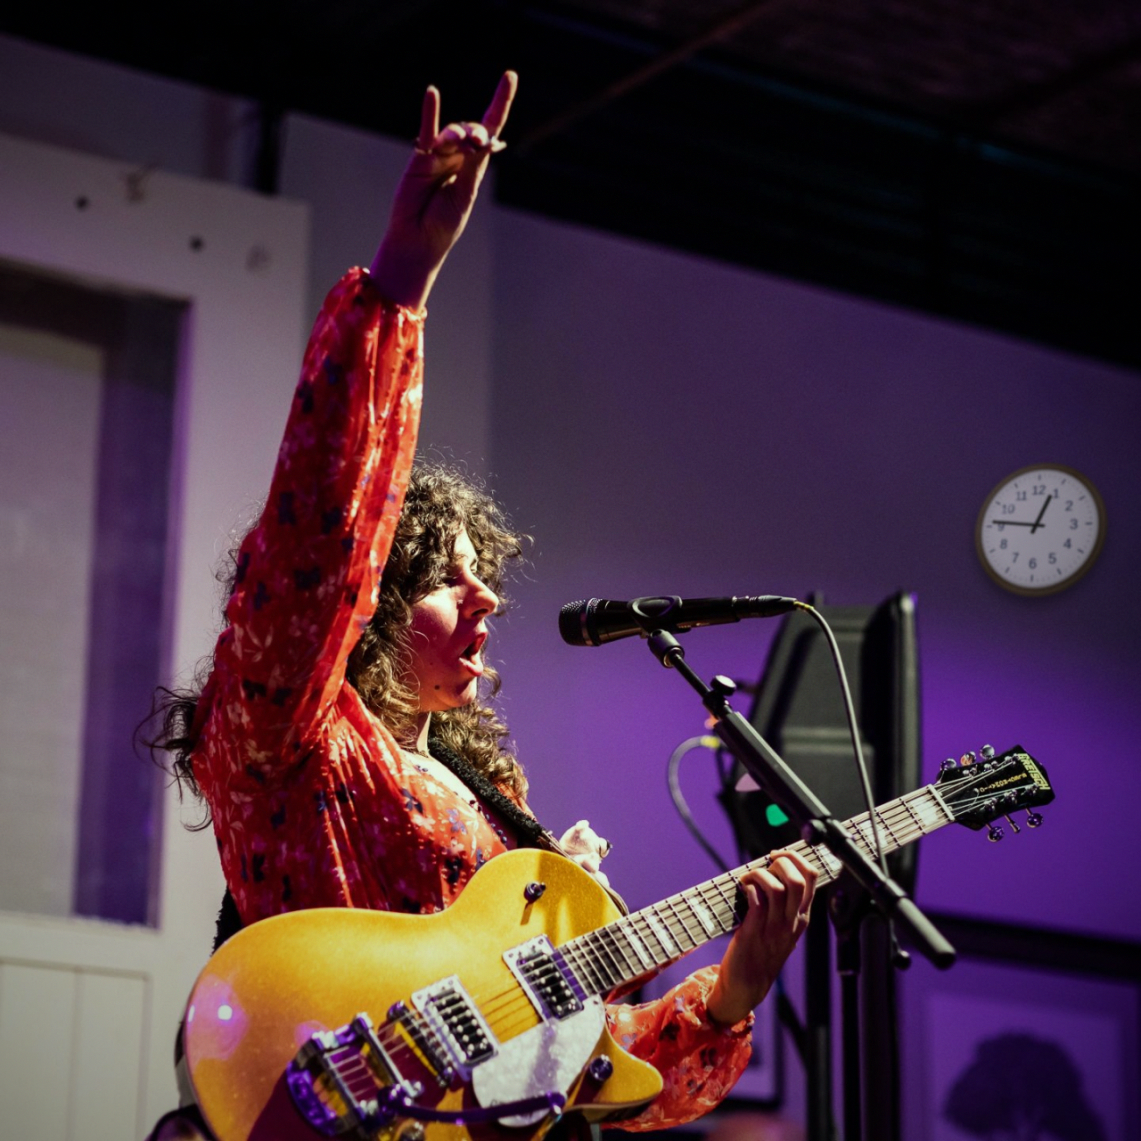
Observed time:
12:46
